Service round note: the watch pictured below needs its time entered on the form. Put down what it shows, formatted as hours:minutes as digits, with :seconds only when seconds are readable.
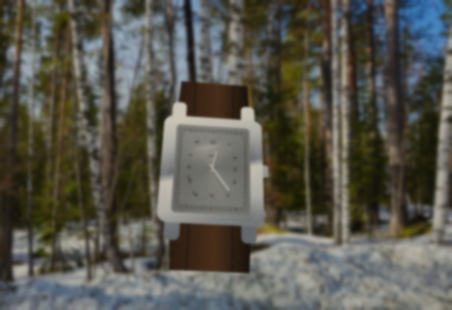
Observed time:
12:24
